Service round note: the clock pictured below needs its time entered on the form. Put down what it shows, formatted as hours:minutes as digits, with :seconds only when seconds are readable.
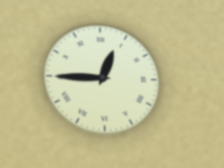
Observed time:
12:45
